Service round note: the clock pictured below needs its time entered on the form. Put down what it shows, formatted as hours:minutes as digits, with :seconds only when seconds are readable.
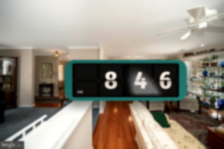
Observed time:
8:46
